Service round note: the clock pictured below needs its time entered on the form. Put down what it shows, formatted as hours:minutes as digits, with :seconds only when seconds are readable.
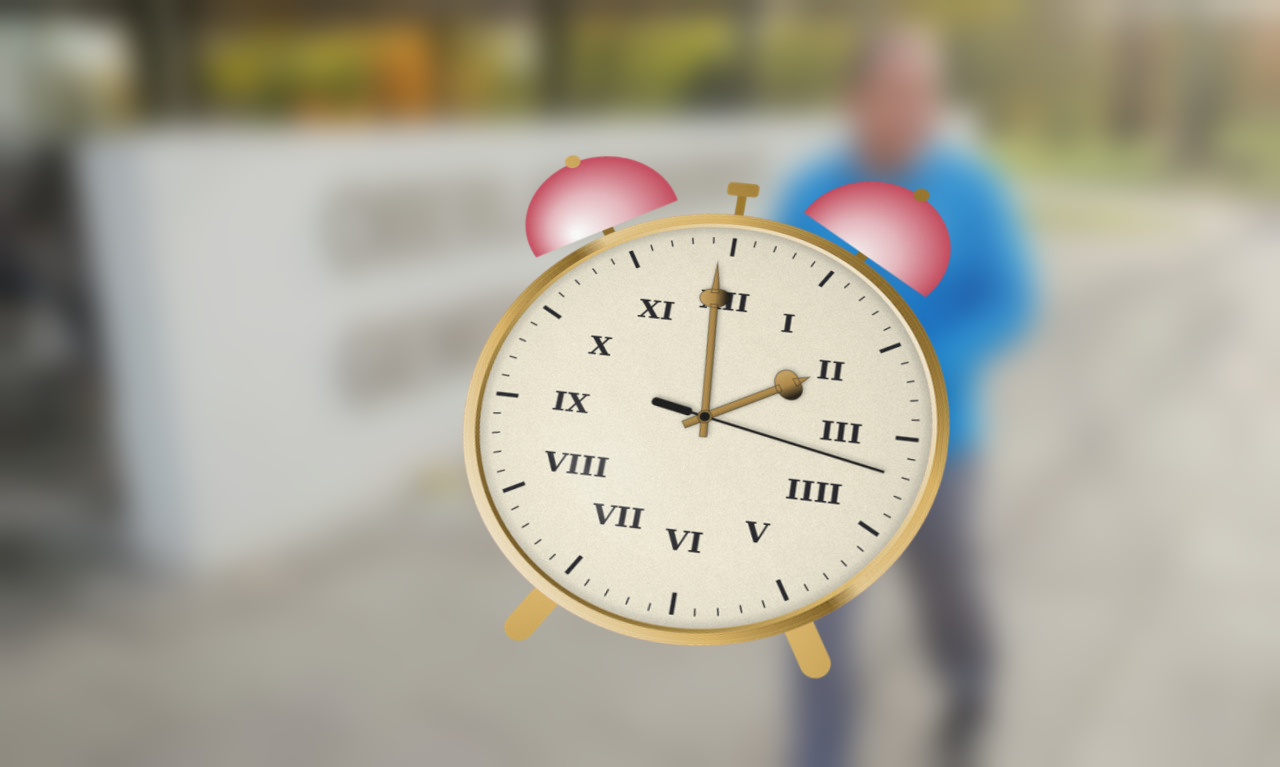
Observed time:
1:59:17
